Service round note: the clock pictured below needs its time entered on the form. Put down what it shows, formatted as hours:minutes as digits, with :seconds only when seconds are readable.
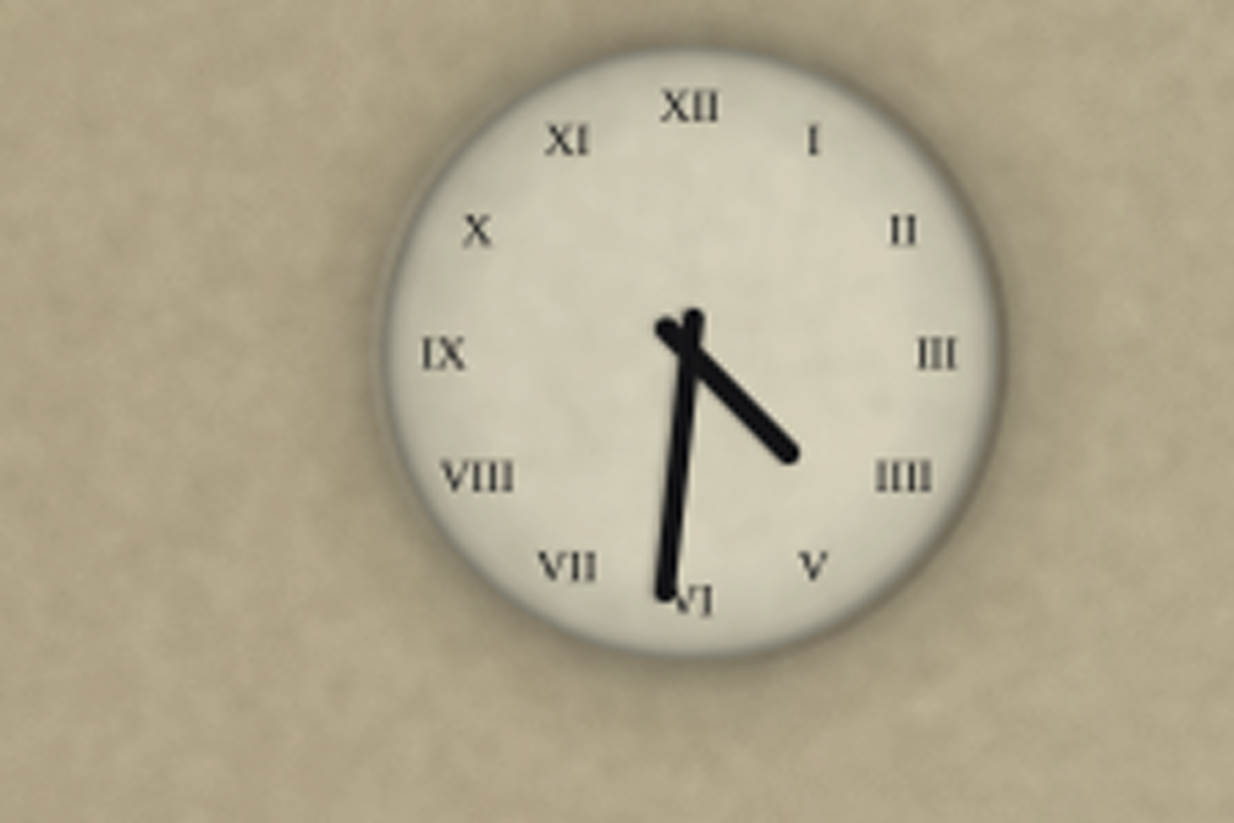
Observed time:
4:31
